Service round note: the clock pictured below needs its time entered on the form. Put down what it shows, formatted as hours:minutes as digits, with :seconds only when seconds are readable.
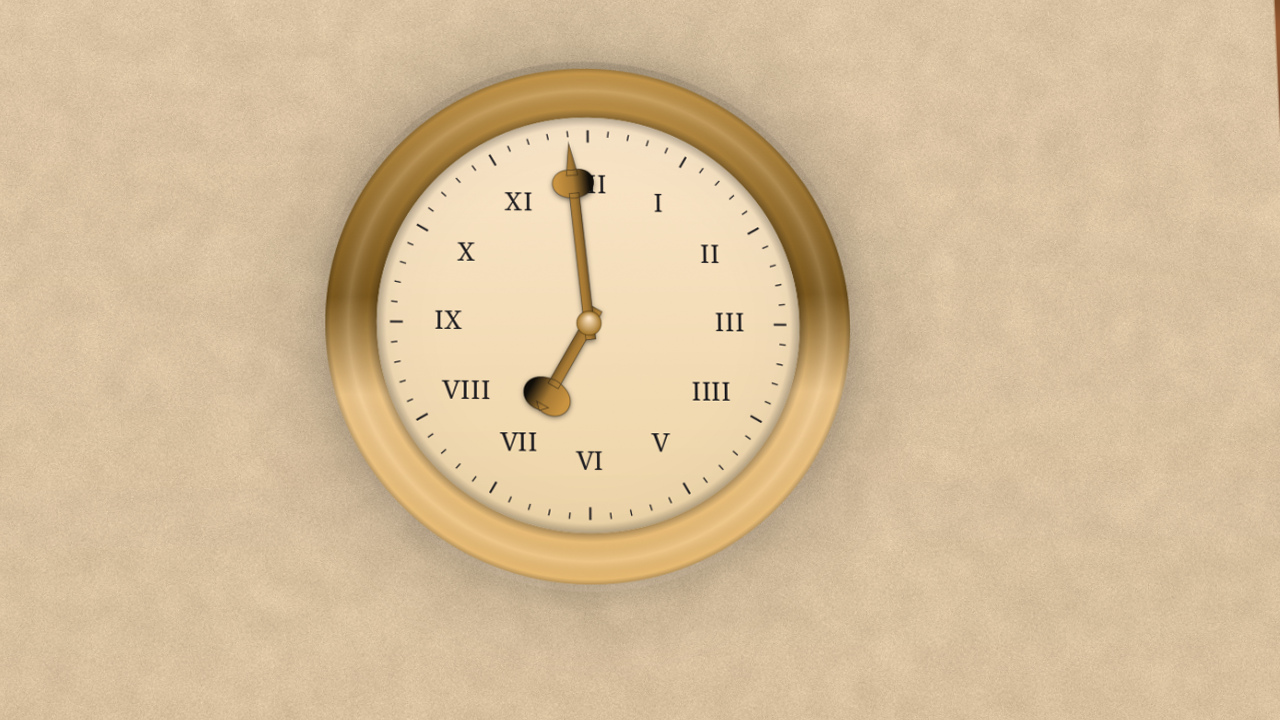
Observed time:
6:59
